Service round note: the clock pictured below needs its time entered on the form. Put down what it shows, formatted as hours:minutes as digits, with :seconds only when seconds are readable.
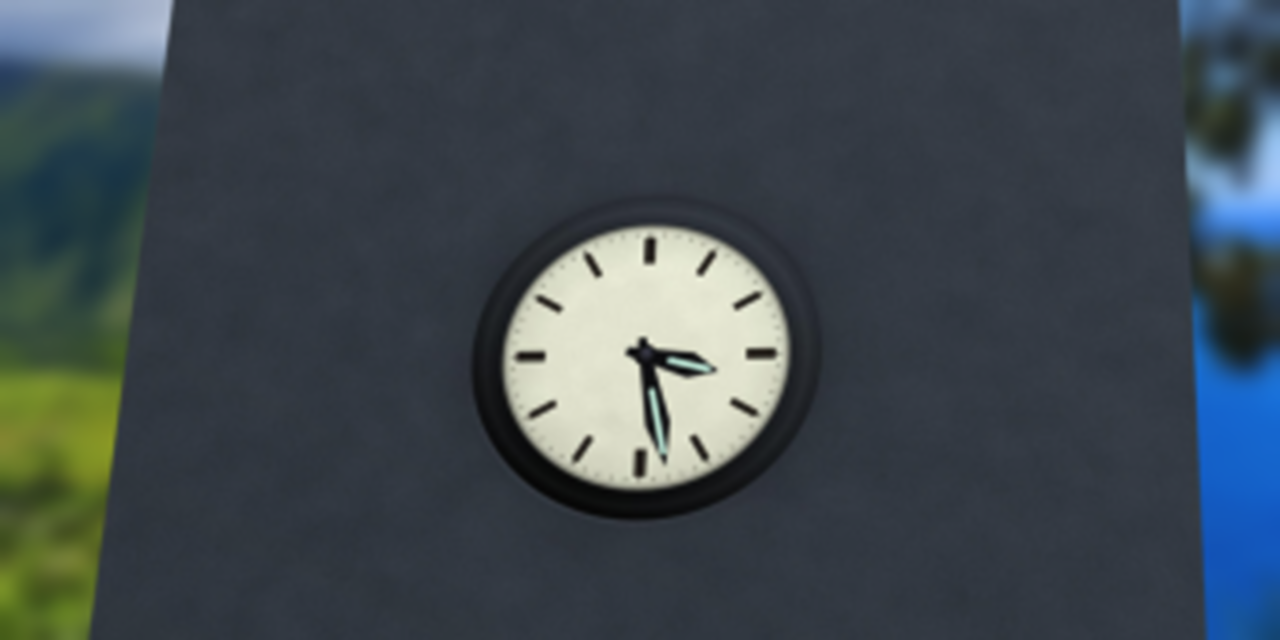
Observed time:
3:28
